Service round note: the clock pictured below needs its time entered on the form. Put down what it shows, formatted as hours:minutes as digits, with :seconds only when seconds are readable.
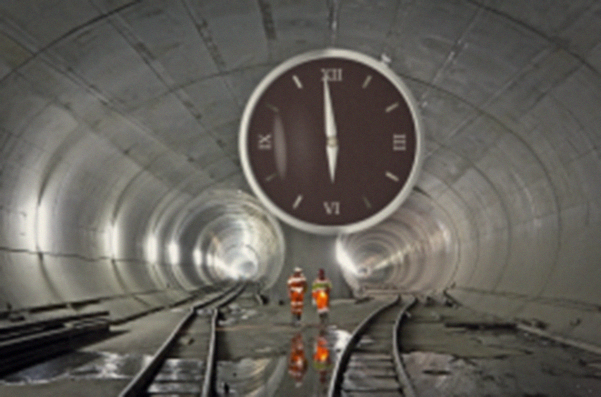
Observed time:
5:59
